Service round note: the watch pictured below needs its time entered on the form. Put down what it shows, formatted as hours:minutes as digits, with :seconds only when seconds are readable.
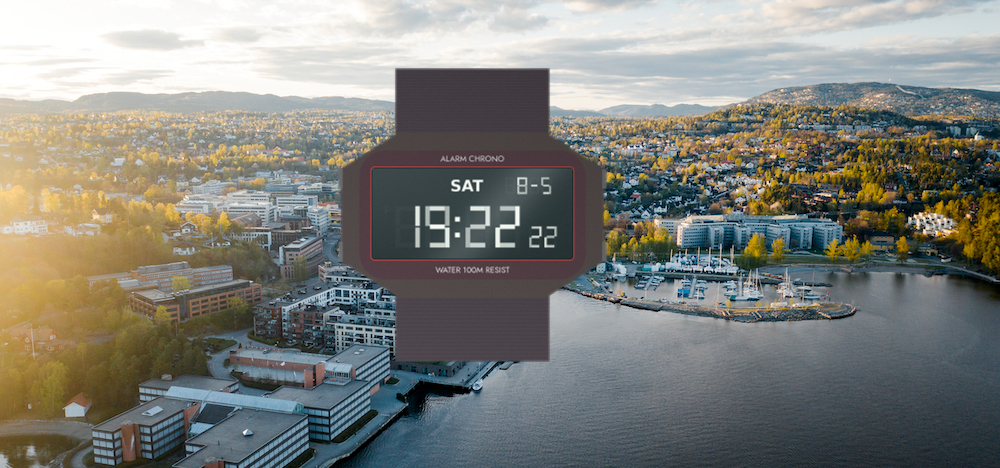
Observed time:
19:22:22
